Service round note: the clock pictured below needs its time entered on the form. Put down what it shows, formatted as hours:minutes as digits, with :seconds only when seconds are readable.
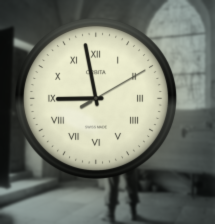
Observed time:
8:58:10
